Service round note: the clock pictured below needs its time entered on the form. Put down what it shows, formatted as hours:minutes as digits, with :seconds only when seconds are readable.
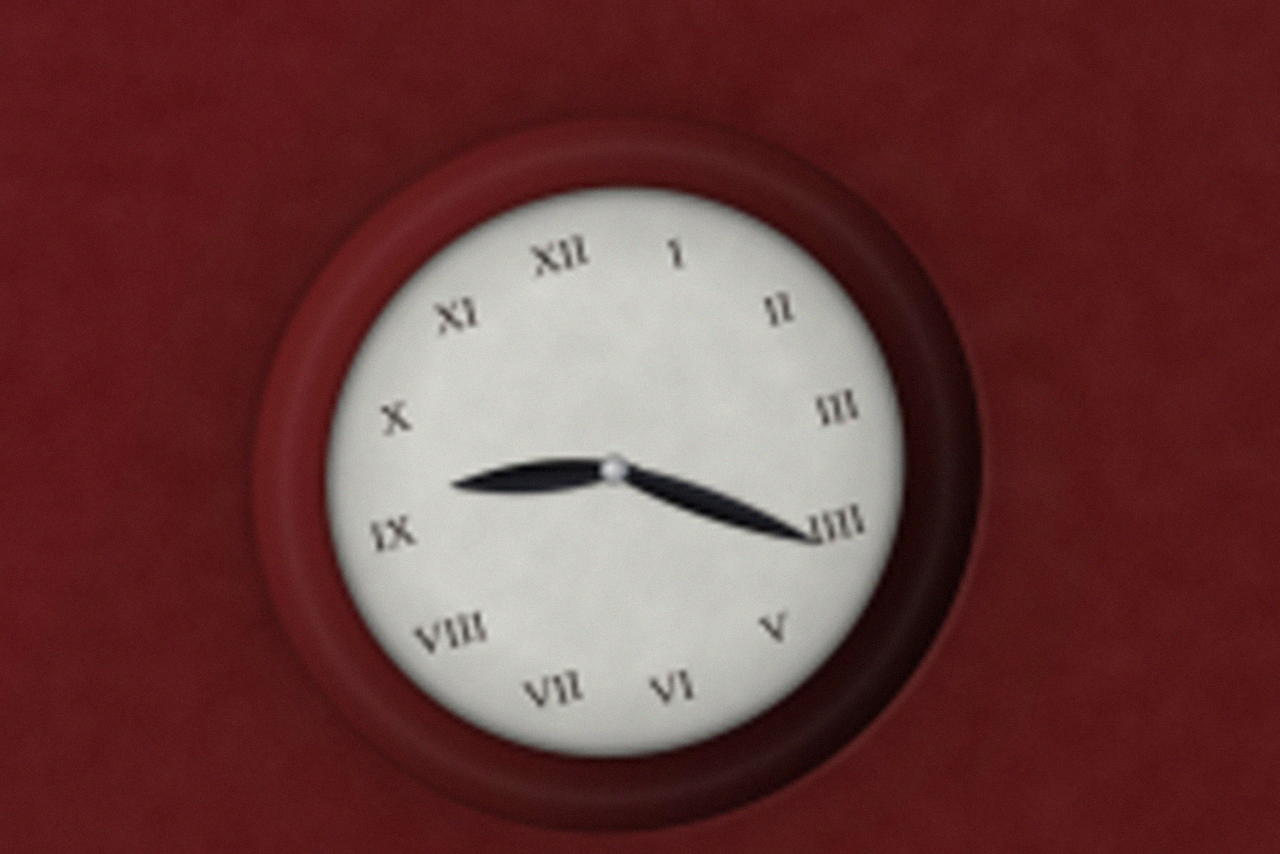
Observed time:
9:21
